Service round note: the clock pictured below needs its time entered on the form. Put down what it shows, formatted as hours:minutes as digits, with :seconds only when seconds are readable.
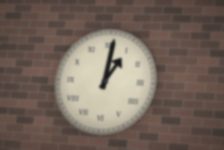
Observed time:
1:01
